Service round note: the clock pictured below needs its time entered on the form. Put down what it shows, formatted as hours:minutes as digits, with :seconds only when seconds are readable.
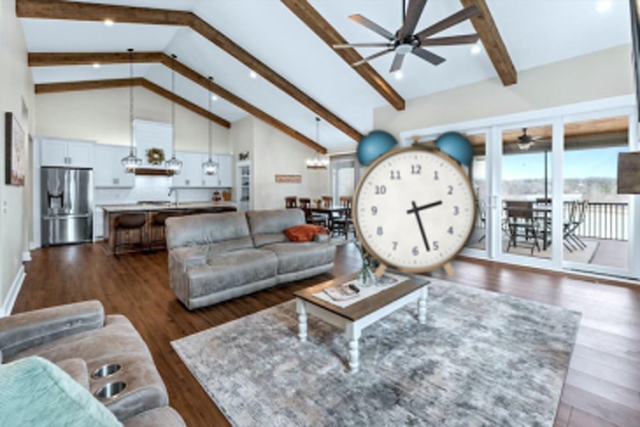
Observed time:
2:27
